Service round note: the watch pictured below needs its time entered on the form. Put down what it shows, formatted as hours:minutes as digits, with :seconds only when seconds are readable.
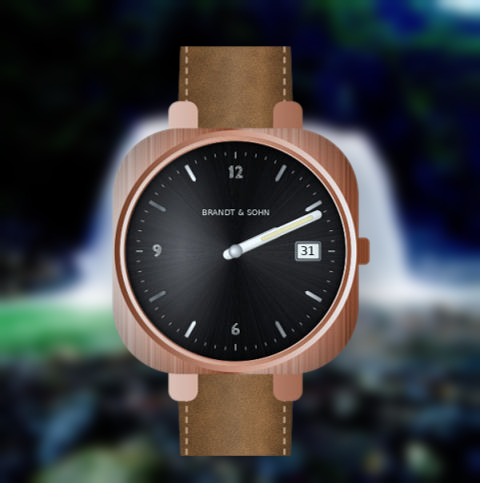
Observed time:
2:11
